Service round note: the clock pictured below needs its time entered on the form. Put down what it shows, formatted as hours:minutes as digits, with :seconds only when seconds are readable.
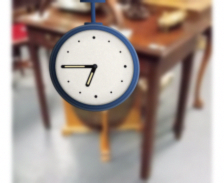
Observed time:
6:45
